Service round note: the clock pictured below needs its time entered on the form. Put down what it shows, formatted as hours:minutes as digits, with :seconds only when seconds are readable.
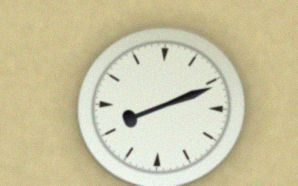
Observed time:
8:11
